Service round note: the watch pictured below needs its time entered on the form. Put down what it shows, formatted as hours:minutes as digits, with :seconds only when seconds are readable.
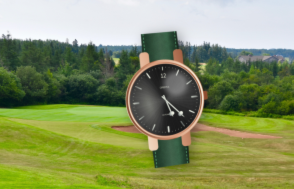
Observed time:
5:23
